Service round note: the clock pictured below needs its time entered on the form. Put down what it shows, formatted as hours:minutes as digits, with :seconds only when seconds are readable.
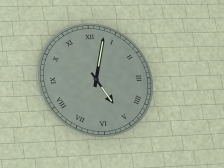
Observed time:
5:03
